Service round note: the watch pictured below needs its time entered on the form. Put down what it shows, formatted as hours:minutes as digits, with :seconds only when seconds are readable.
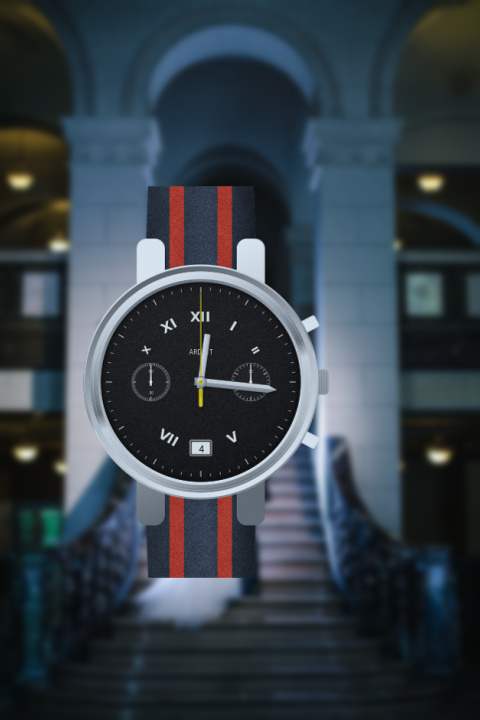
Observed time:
12:16
